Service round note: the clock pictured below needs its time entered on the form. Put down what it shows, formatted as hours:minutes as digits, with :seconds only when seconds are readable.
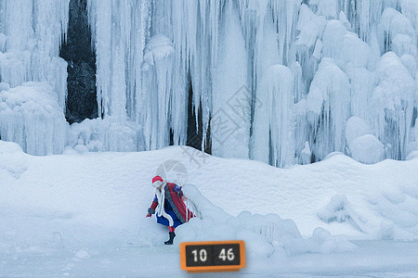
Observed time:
10:46
